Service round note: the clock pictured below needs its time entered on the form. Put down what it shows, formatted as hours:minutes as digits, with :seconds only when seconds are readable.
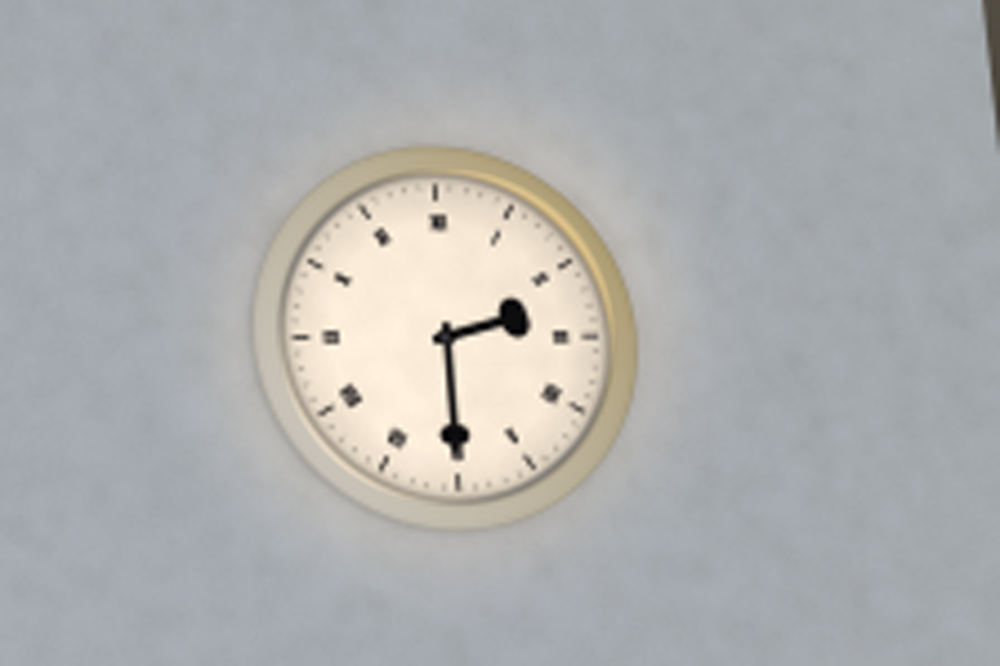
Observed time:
2:30
